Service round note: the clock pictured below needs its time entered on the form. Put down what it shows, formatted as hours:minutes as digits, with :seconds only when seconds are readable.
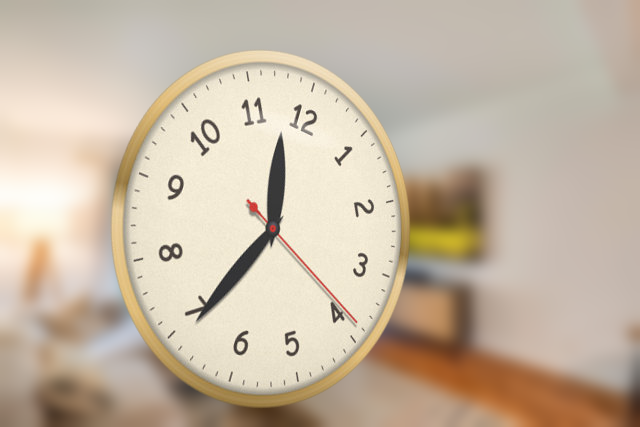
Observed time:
11:34:19
